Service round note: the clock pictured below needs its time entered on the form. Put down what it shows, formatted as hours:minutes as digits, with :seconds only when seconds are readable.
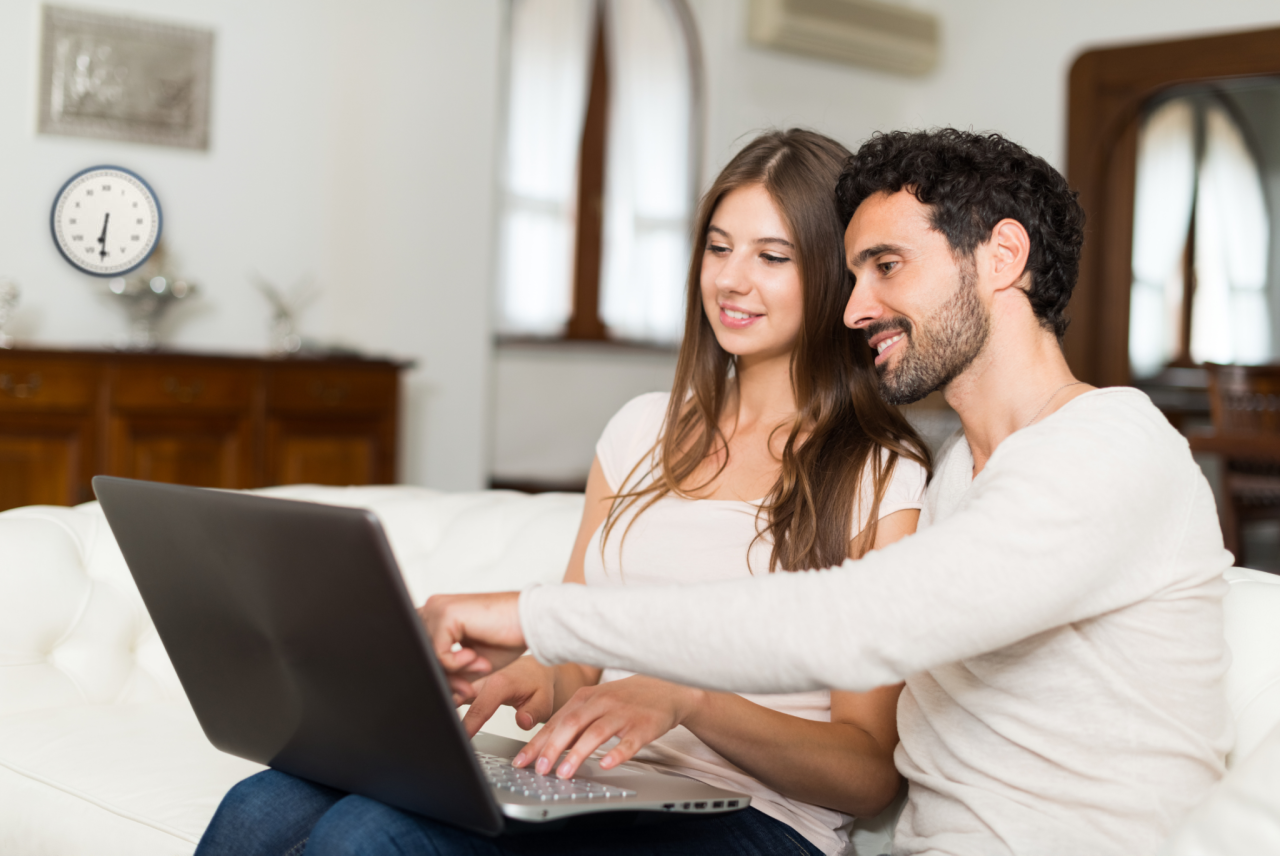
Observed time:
6:31
